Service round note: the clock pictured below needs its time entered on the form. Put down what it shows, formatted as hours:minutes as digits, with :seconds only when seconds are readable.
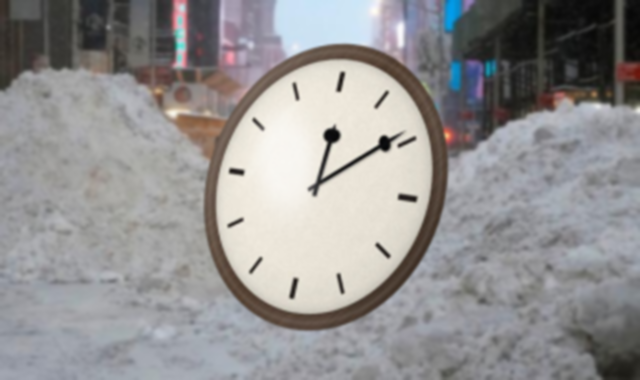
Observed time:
12:09
